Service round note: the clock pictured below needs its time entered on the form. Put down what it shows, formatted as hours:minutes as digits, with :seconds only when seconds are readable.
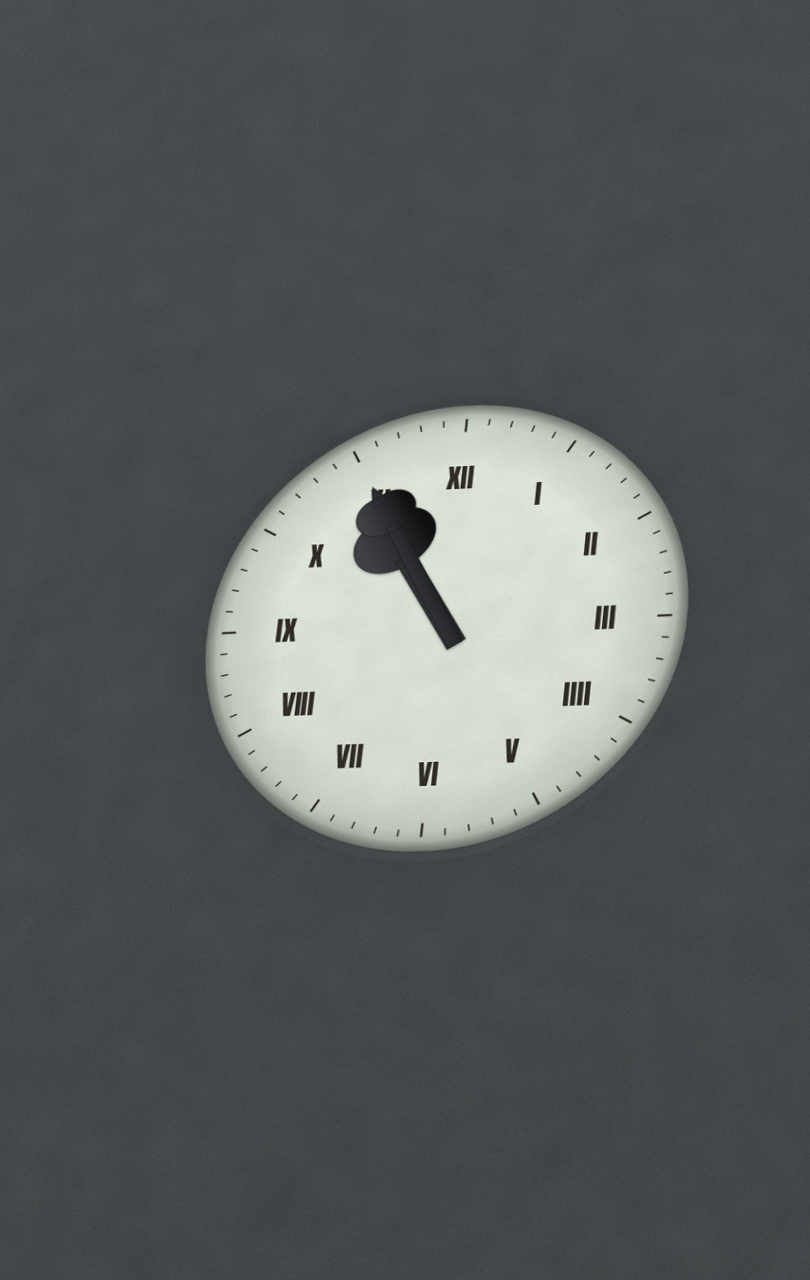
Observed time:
10:55
